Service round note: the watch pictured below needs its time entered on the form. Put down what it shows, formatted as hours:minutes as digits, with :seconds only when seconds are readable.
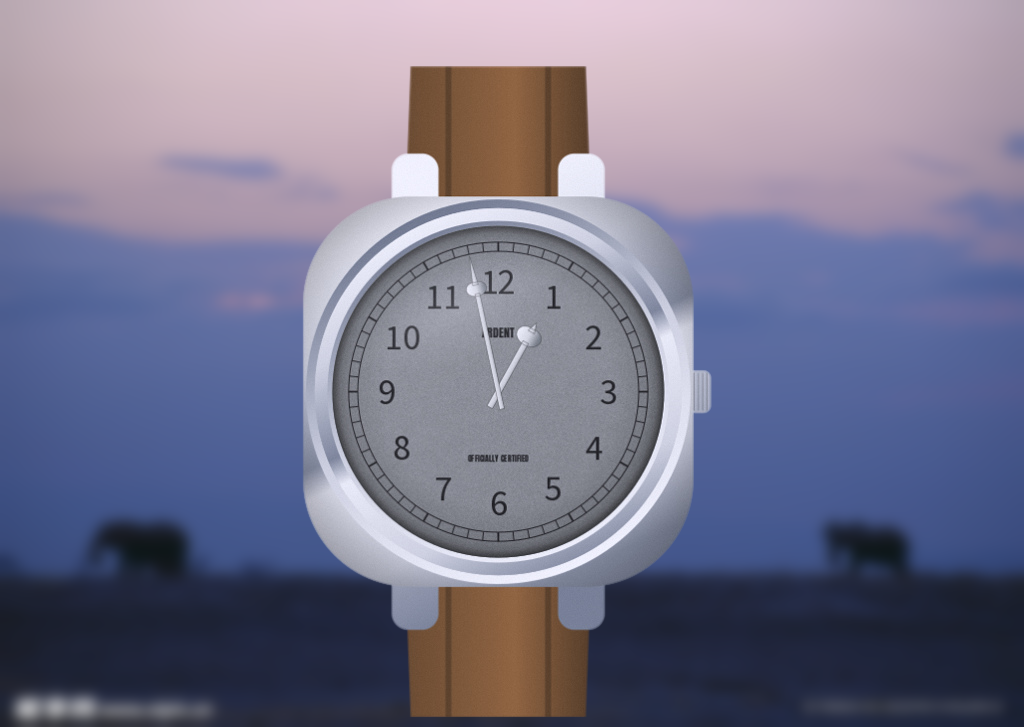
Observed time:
12:58
